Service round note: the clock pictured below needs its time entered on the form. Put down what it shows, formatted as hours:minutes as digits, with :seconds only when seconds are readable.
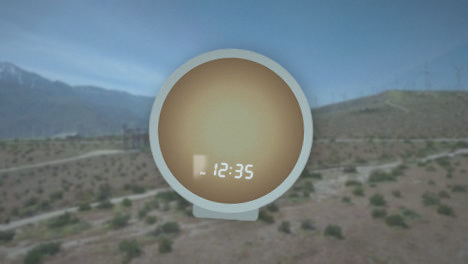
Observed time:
12:35
